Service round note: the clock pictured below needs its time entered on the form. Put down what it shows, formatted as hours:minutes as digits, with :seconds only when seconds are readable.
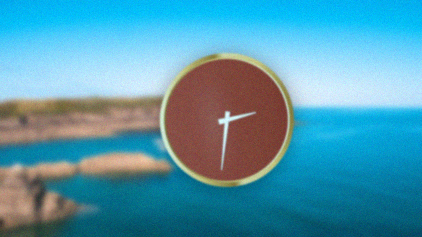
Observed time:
2:31
